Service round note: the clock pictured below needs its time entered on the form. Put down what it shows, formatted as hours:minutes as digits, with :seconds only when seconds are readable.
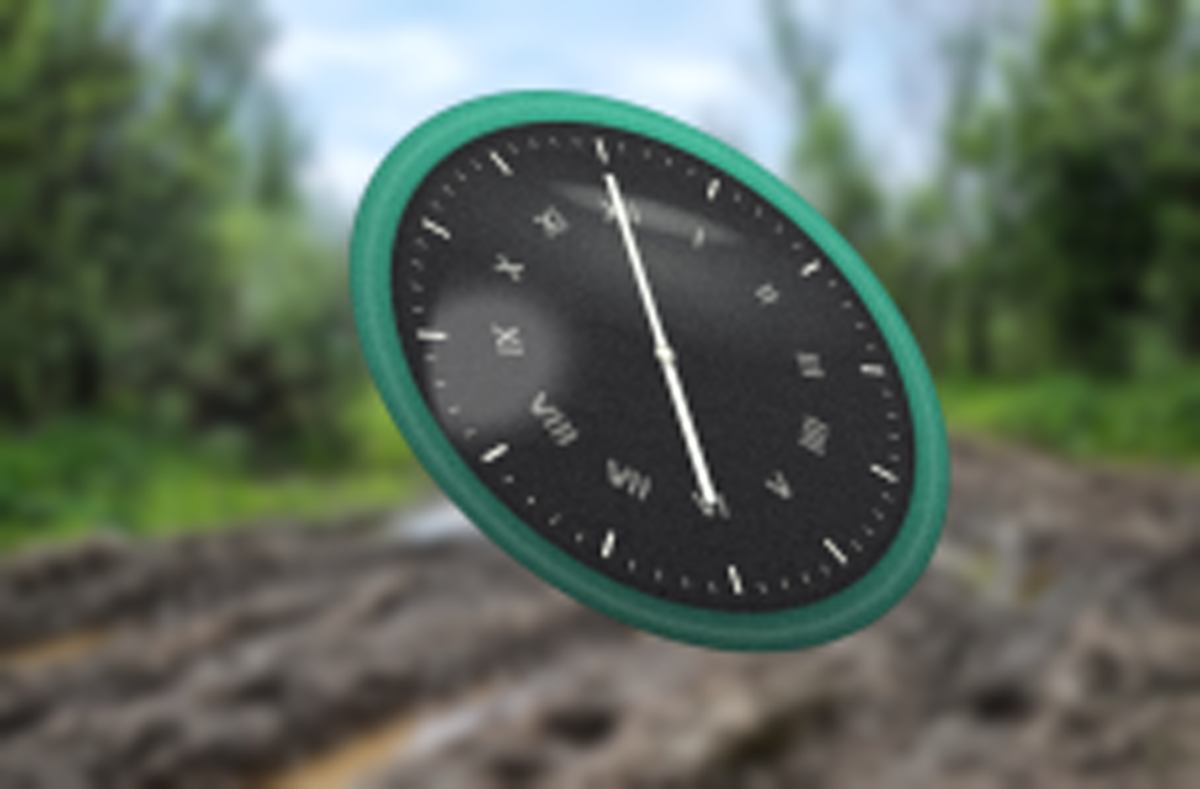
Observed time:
6:00
